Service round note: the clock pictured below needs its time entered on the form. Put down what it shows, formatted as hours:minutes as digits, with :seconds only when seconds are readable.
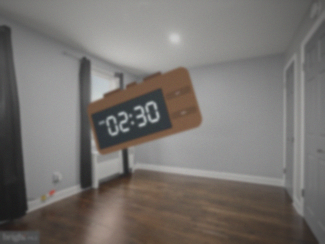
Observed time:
2:30
